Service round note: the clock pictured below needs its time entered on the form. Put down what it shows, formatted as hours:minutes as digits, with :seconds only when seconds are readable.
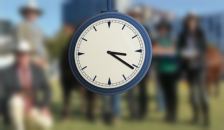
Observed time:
3:21
